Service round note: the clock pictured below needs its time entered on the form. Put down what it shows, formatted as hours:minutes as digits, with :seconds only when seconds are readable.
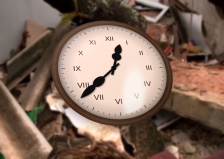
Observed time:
12:38
